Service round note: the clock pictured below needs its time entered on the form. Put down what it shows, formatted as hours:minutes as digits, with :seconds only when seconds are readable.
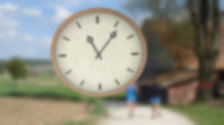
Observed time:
11:06
